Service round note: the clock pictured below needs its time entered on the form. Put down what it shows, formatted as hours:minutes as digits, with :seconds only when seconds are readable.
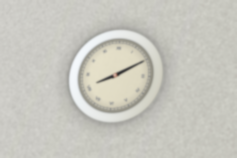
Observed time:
8:10
